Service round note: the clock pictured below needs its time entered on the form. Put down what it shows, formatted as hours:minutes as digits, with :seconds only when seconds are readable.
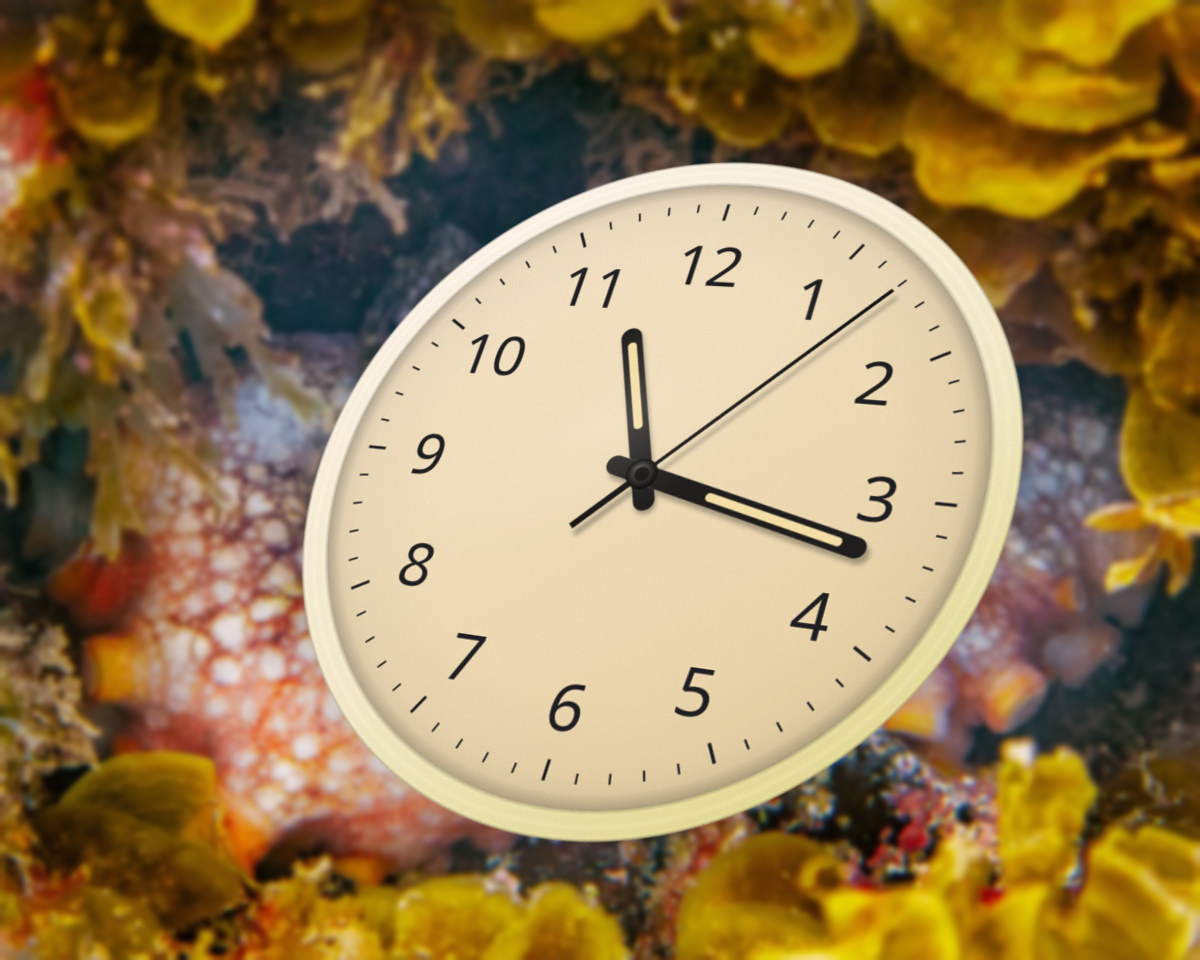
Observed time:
11:17:07
